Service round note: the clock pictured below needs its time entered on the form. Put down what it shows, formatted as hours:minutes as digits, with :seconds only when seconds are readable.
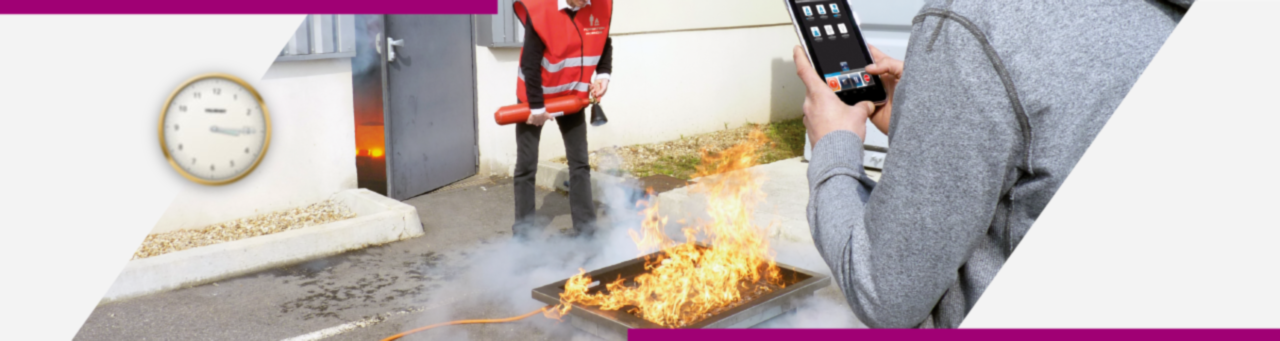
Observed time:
3:15
